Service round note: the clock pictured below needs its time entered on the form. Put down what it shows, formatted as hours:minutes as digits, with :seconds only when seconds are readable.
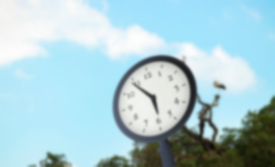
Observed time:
5:54
